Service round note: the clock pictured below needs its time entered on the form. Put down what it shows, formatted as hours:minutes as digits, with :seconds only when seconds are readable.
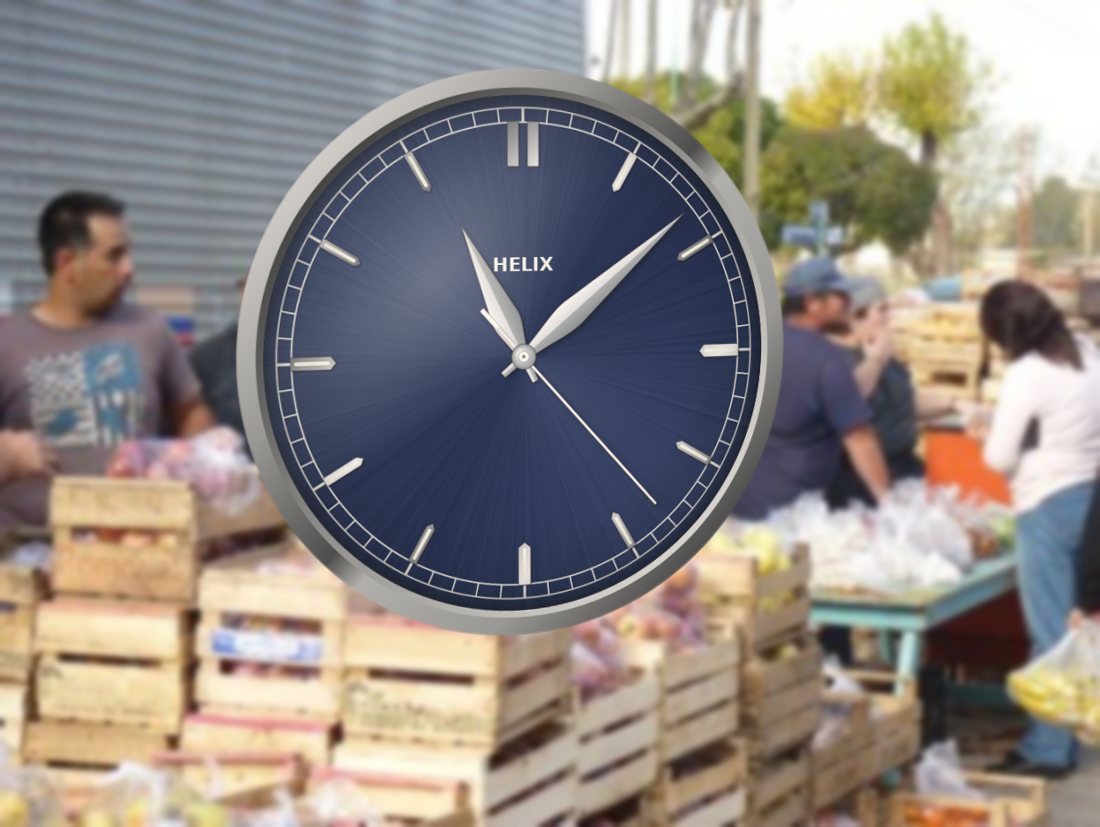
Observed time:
11:08:23
